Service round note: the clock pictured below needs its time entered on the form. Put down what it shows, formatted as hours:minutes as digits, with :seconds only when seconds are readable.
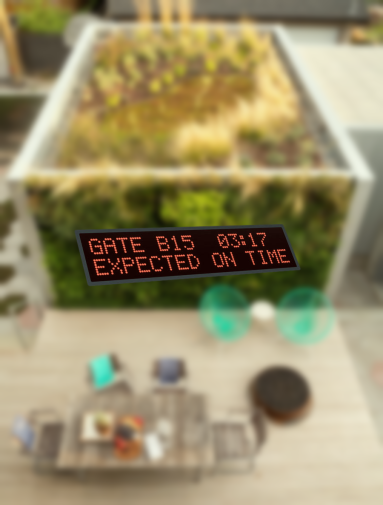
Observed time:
3:17
